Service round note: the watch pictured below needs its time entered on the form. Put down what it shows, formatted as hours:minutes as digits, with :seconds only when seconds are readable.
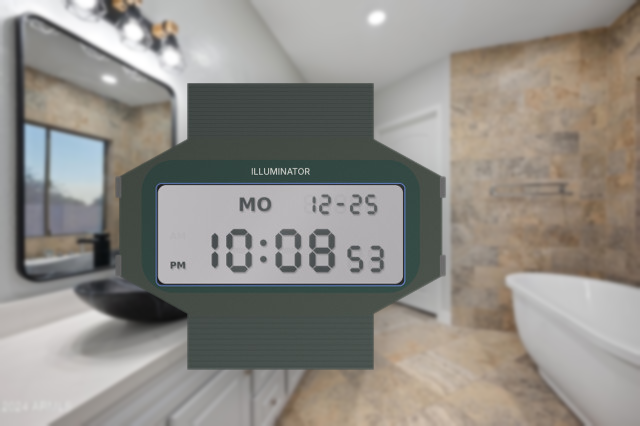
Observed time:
10:08:53
